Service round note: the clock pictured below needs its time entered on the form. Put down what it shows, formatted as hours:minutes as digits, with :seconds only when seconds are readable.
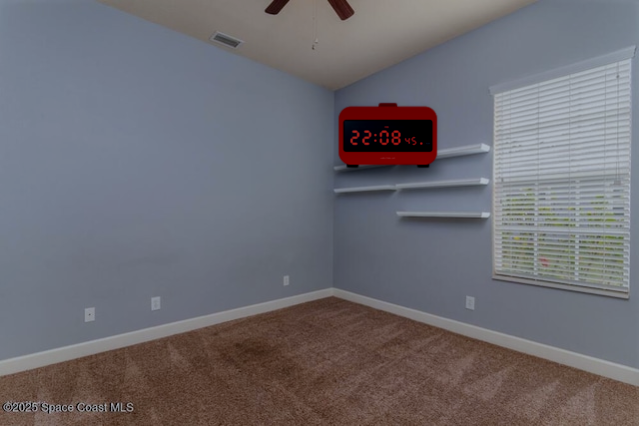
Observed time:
22:08:45
